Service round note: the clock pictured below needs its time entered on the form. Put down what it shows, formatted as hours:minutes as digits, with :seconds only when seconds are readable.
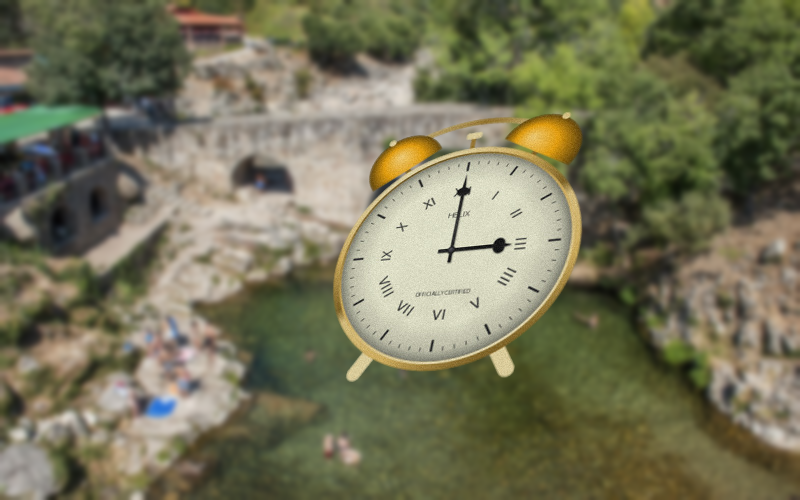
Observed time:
3:00
